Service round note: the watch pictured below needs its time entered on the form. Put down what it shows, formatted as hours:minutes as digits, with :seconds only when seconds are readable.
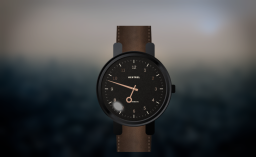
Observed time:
6:48
